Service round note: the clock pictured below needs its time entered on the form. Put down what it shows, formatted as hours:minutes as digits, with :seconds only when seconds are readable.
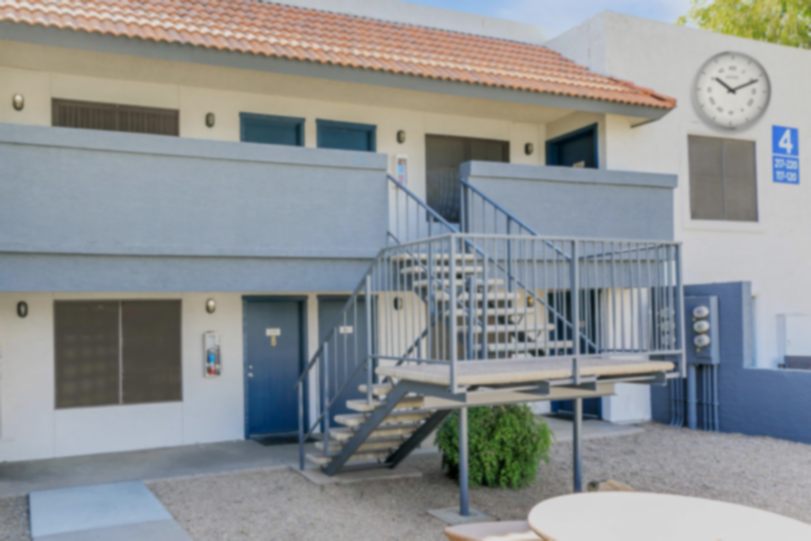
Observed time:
10:11
